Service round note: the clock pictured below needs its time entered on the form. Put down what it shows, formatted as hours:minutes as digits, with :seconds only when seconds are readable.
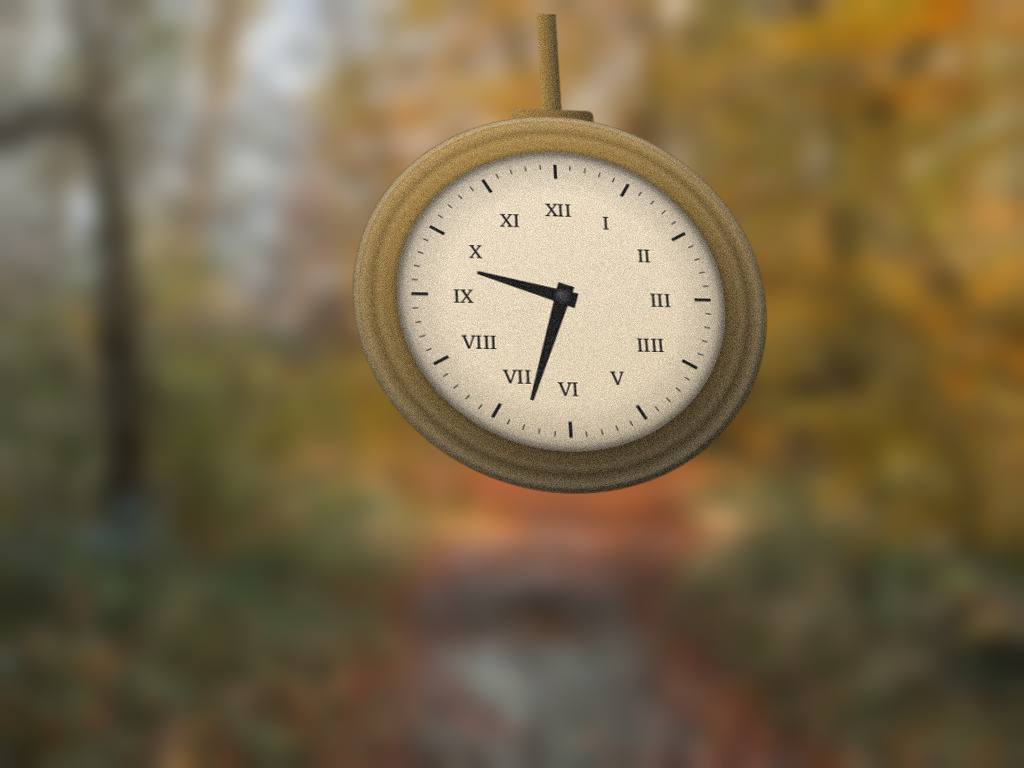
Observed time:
9:33
